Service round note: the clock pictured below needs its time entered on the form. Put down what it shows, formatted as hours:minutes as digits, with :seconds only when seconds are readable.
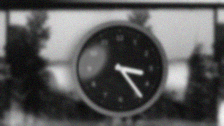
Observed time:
3:24
